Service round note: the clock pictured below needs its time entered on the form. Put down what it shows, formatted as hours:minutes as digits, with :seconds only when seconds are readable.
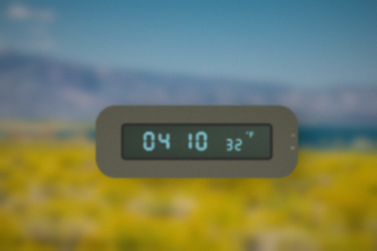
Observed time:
4:10
